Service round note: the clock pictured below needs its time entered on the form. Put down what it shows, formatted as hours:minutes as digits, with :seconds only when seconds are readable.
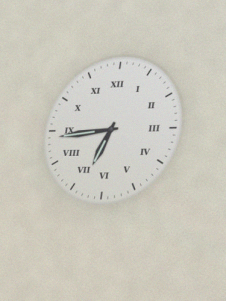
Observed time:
6:44
